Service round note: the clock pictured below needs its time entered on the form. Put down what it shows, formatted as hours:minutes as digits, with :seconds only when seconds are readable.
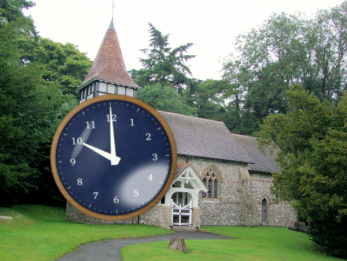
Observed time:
10:00
